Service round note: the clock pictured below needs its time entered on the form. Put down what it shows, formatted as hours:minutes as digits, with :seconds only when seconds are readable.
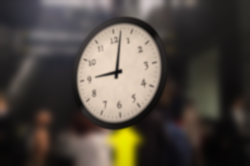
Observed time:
9:02
